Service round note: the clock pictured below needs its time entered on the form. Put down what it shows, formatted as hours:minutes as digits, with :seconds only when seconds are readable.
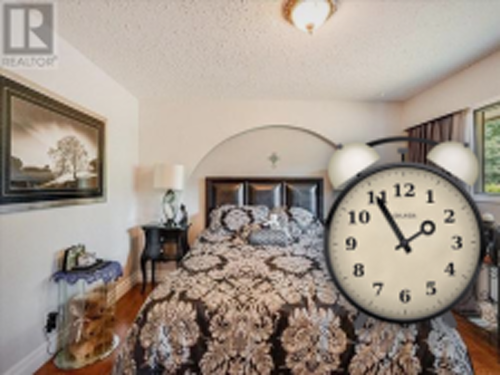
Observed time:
1:55
